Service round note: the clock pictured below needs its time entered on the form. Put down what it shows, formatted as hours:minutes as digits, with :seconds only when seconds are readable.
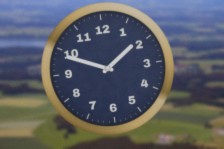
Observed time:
1:49
